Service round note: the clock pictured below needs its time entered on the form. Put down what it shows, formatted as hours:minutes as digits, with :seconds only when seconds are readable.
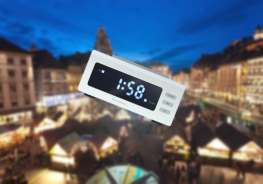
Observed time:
1:58
